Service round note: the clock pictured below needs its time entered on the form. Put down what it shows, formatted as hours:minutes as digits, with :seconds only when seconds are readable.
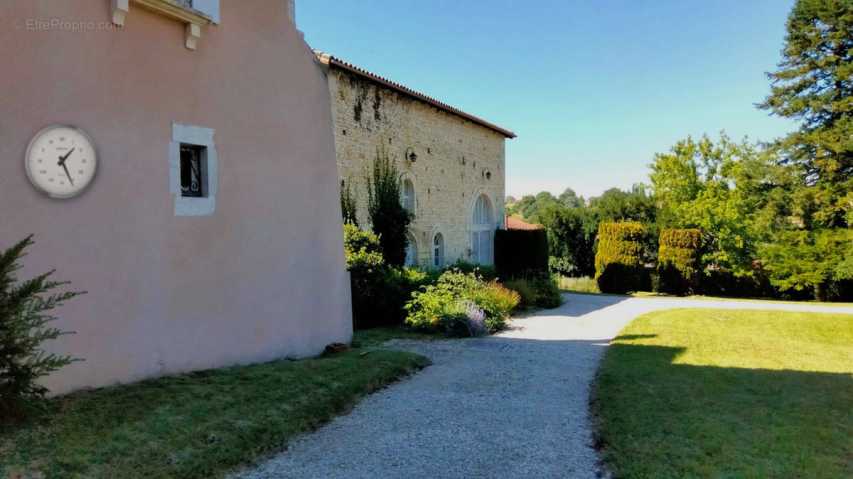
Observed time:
1:26
